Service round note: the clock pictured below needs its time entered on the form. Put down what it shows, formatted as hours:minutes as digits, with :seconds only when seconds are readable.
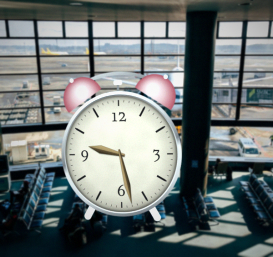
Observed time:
9:28
